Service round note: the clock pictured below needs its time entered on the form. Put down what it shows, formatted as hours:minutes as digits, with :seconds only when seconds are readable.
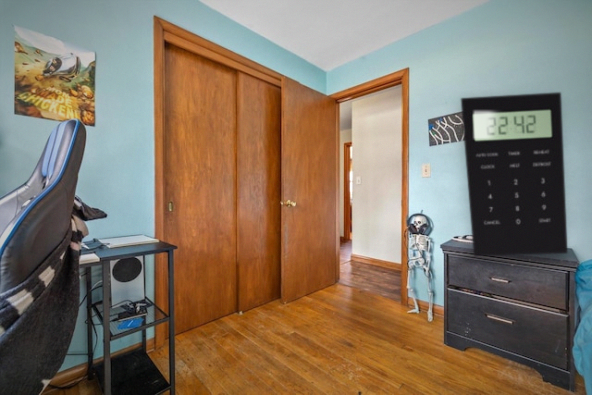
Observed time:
22:42
